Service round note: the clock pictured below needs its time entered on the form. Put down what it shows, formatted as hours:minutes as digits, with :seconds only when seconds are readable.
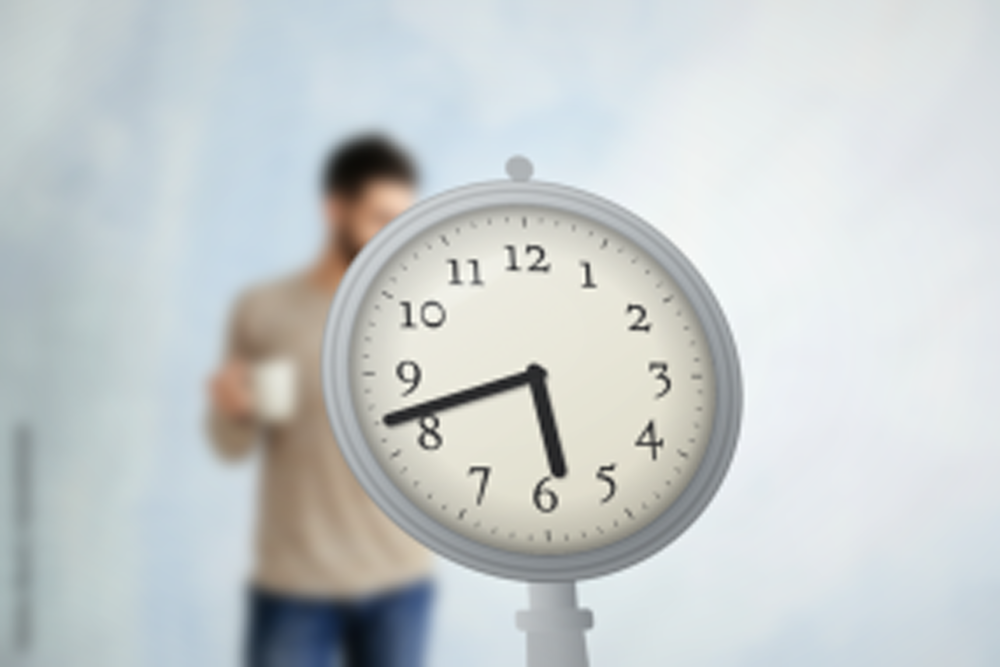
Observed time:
5:42
